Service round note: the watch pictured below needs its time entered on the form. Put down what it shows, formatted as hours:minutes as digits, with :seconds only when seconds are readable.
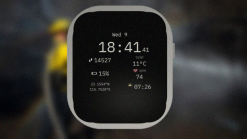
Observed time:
18:41
